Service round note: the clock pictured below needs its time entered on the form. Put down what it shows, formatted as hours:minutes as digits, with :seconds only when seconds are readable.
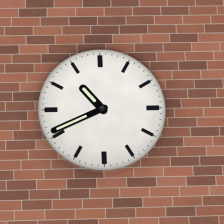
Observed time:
10:41
